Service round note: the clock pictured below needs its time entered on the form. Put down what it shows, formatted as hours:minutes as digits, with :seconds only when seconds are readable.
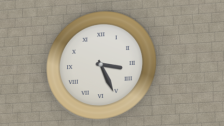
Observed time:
3:26
